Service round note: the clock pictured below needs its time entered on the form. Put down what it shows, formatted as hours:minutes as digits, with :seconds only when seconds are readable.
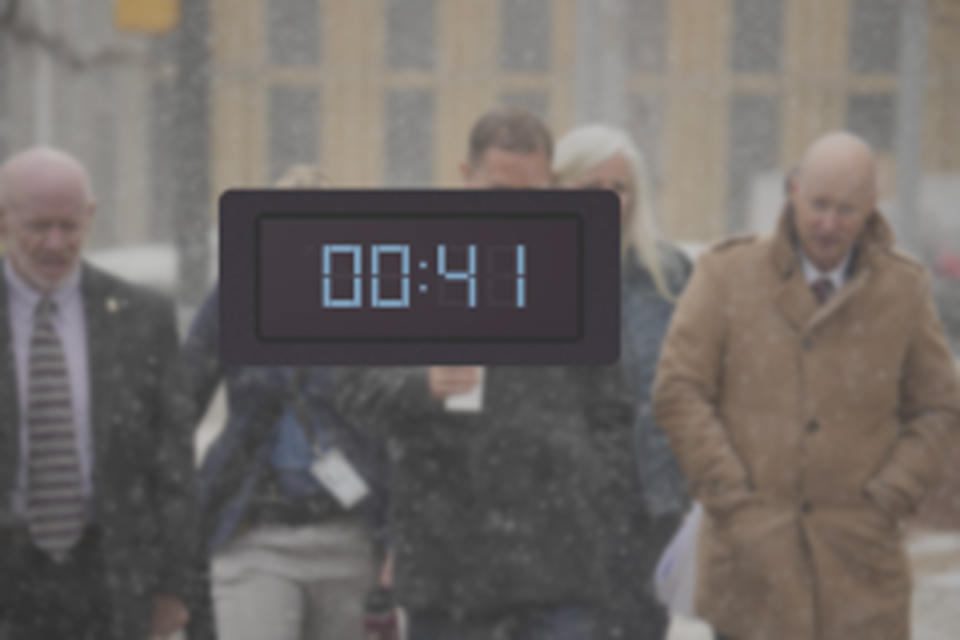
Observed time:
0:41
